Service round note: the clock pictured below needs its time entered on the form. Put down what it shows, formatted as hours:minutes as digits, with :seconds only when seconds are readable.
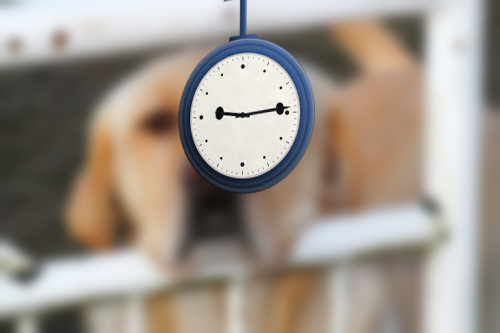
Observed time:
9:14
